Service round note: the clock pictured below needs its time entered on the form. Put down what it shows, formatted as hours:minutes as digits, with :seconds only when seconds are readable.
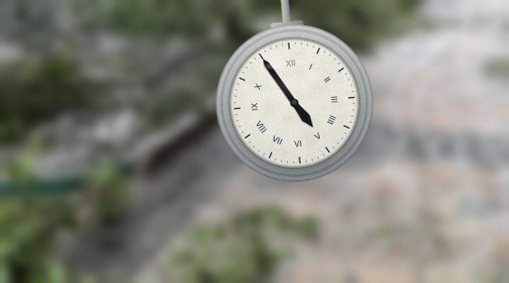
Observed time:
4:55
